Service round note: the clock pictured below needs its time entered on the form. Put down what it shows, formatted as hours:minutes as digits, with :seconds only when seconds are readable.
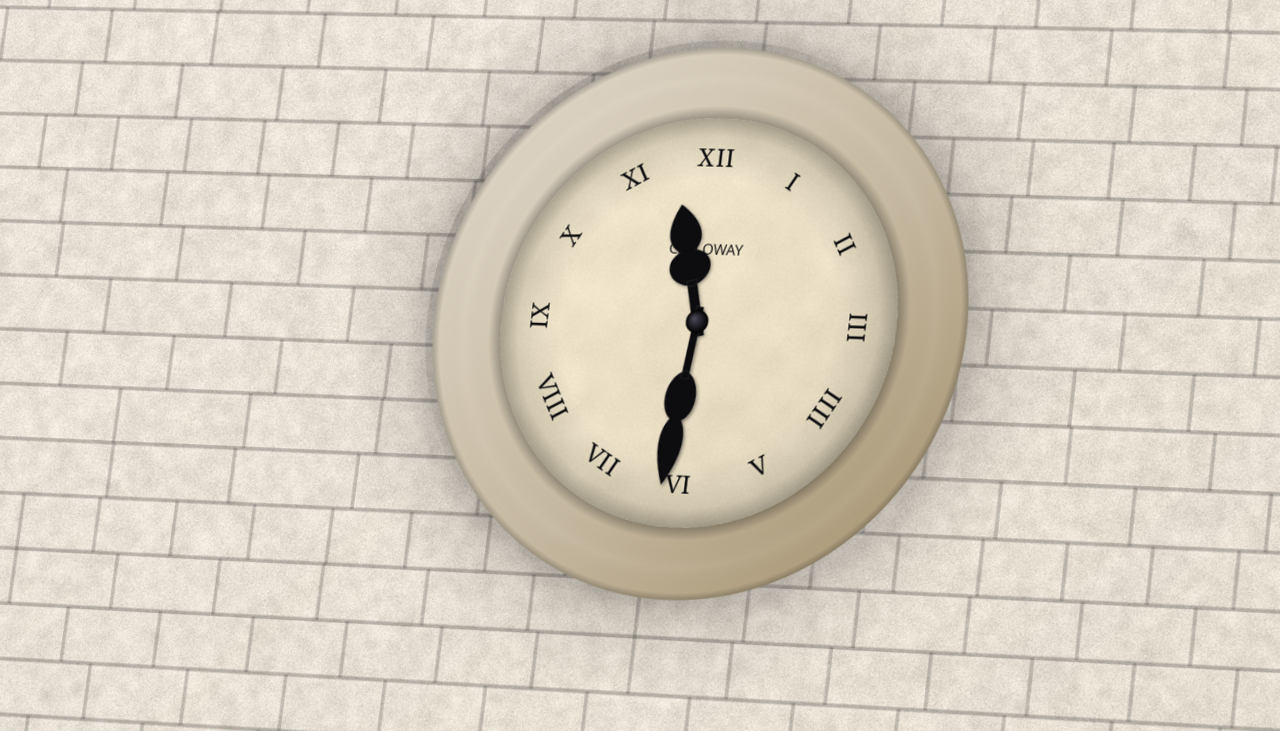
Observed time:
11:31
